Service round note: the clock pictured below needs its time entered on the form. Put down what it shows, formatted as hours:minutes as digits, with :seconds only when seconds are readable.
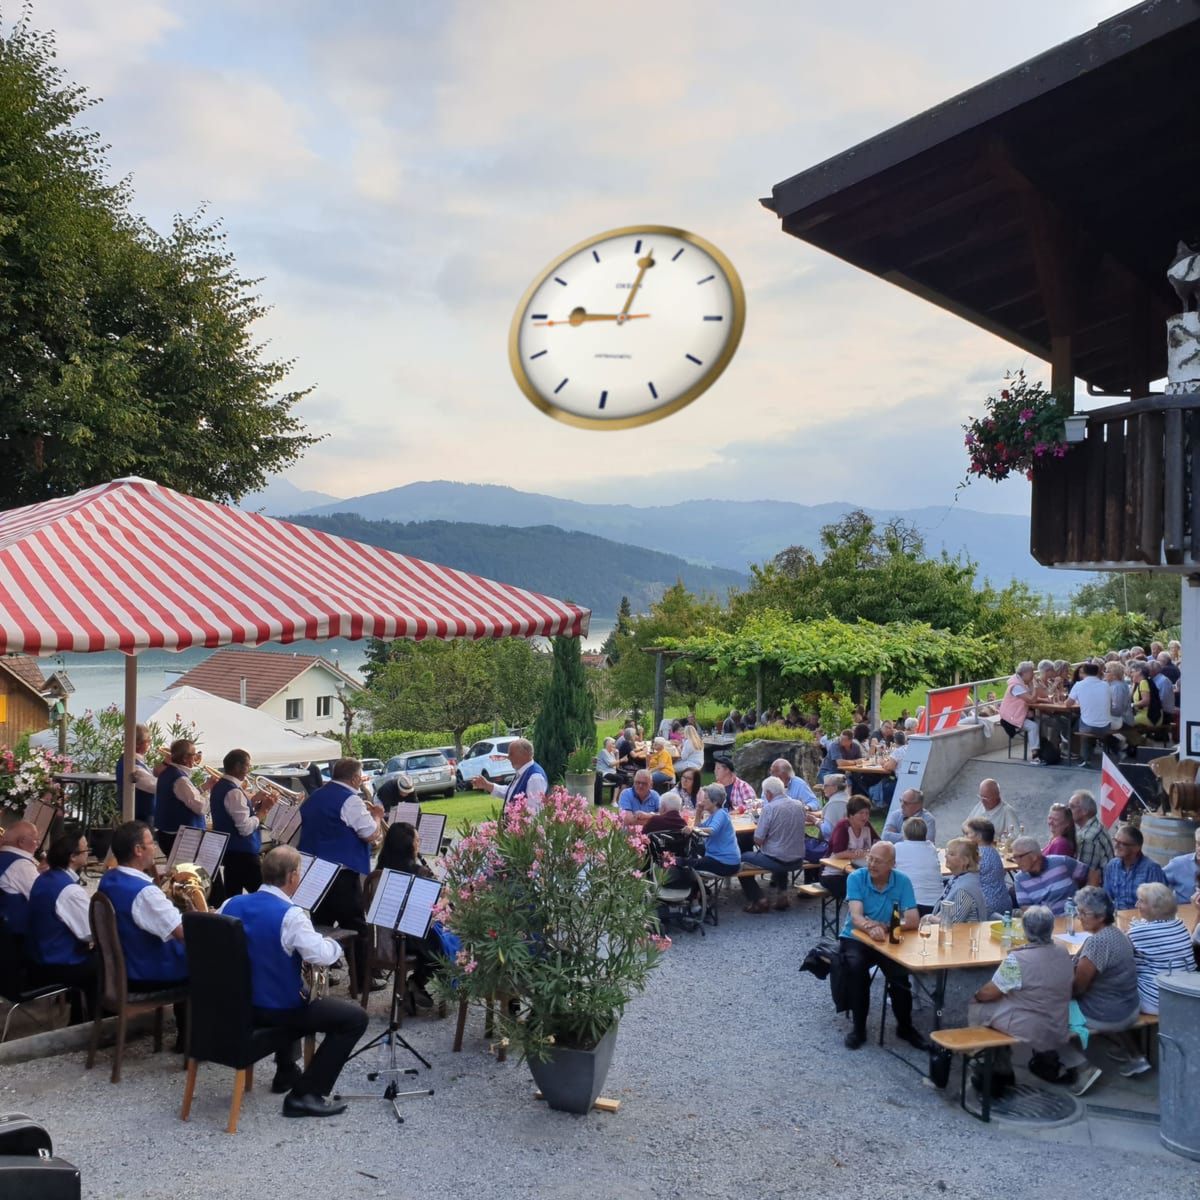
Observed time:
9:01:44
